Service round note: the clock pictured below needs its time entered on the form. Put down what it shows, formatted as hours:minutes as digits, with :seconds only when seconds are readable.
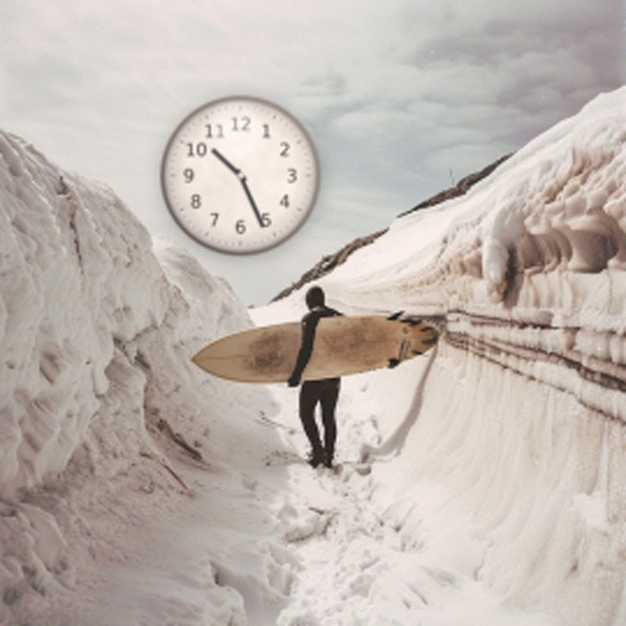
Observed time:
10:26
